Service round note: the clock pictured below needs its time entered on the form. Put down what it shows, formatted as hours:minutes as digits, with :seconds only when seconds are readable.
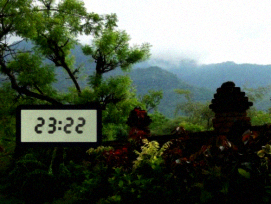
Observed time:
23:22
